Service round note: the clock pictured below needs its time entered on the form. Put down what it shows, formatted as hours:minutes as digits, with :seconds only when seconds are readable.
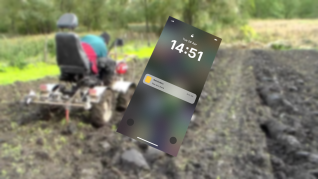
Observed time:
14:51
